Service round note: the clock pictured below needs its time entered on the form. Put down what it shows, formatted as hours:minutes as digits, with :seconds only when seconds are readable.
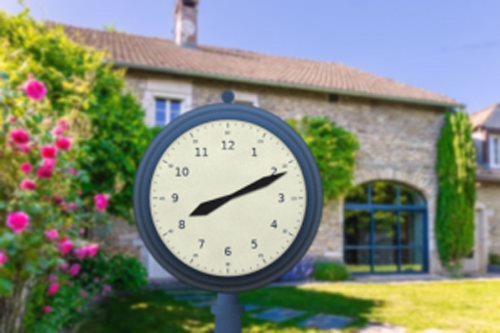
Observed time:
8:11
